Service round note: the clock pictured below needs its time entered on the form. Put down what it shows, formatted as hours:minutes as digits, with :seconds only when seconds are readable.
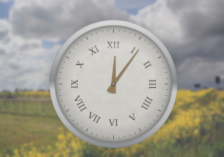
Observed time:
12:06
